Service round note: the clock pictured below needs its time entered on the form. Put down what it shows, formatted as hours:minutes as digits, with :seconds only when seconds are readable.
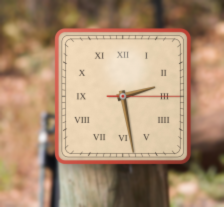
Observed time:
2:28:15
